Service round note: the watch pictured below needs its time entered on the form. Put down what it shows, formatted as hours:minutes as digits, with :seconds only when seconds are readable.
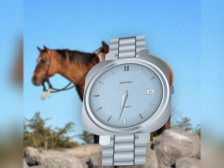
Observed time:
6:32
